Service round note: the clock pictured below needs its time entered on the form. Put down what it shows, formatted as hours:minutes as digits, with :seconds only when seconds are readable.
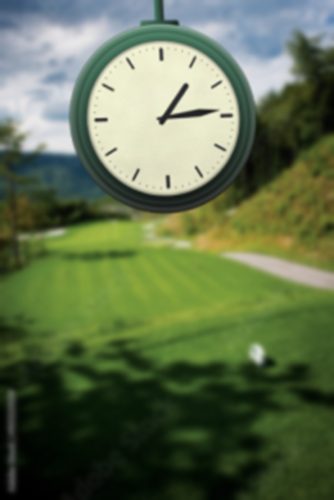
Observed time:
1:14
